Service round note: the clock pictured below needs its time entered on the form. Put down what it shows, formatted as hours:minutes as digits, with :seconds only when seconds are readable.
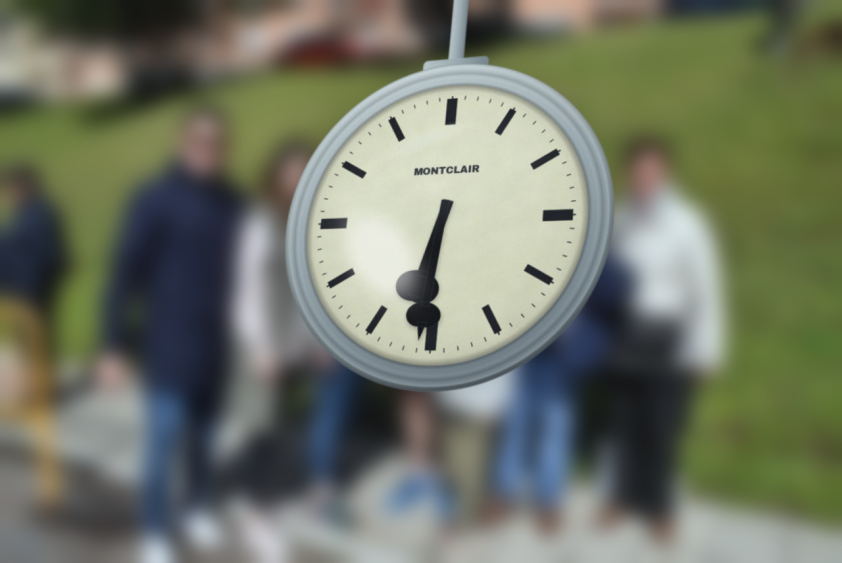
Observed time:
6:31
